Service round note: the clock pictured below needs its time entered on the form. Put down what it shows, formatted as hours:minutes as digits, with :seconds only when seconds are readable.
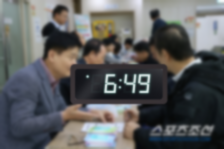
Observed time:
6:49
